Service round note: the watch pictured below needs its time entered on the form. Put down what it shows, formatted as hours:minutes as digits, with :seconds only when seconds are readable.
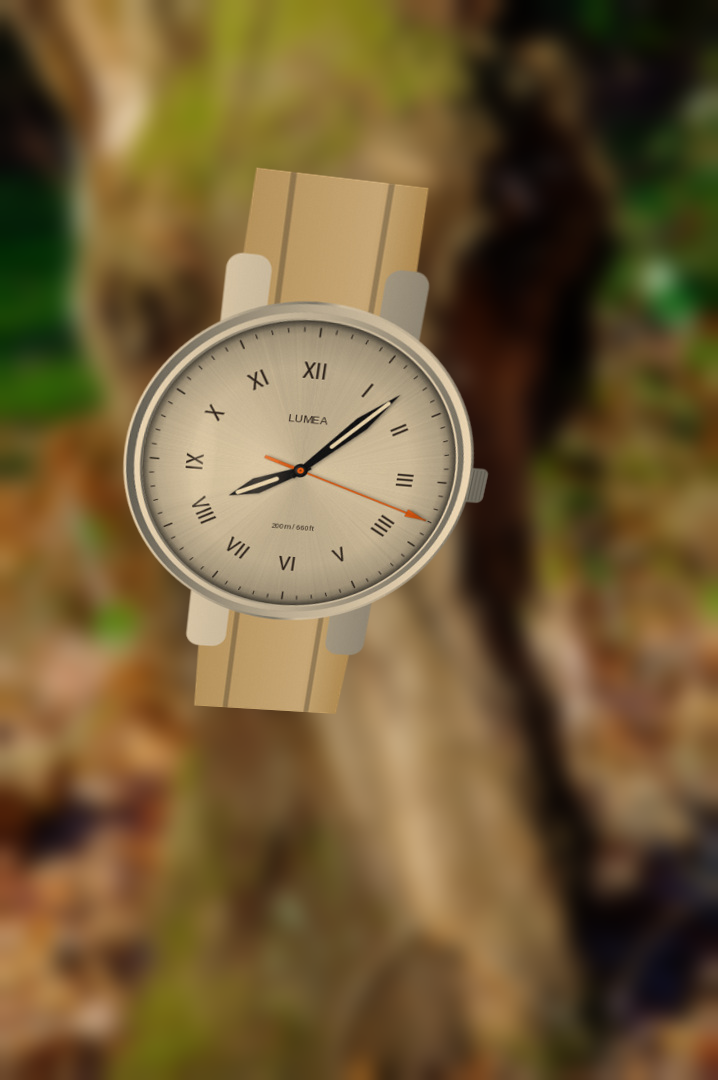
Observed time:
8:07:18
